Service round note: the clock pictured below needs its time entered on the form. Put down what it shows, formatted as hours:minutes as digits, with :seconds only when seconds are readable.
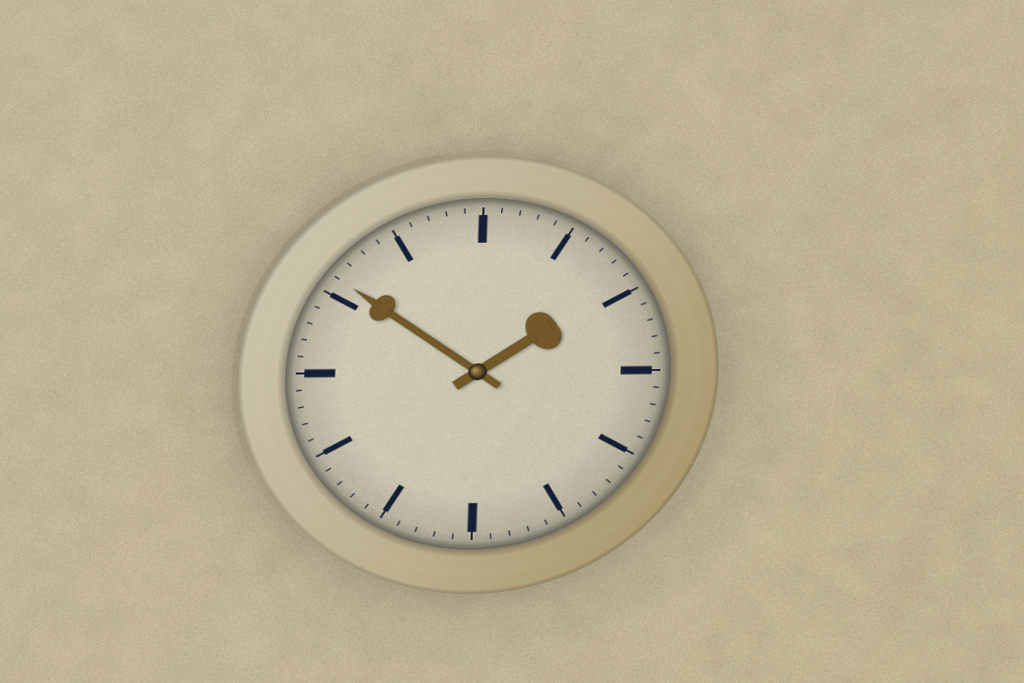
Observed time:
1:51
